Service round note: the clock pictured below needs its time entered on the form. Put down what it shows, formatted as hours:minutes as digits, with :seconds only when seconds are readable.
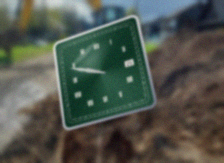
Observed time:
9:49
